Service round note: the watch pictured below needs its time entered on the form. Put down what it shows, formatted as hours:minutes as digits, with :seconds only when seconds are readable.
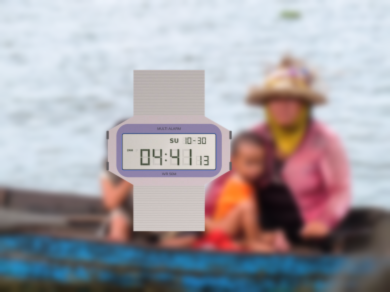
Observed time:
4:41:13
